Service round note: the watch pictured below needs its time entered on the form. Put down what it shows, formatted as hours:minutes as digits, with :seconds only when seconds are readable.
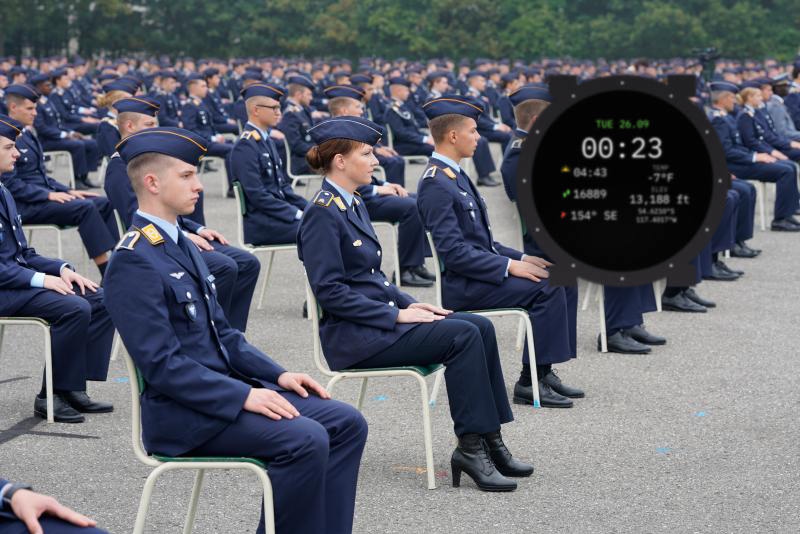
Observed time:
0:23
